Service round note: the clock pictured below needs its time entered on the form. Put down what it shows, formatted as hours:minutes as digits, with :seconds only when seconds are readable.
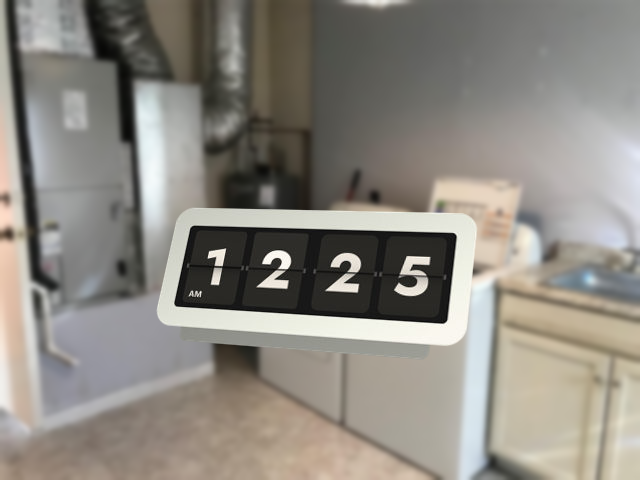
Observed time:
12:25
